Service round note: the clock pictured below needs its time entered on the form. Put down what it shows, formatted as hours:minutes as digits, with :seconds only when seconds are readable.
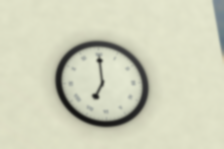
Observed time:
7:00
